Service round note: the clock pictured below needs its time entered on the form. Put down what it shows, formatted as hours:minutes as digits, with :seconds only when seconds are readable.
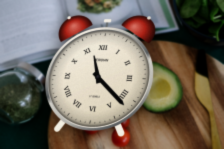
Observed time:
11:22
